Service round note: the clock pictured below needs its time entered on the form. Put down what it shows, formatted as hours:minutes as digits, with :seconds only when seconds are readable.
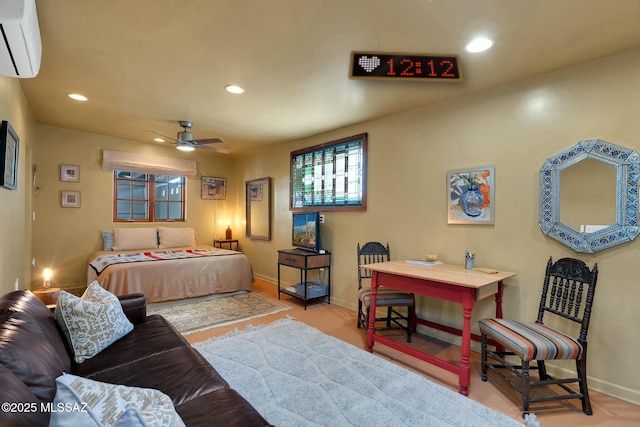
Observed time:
12:12
